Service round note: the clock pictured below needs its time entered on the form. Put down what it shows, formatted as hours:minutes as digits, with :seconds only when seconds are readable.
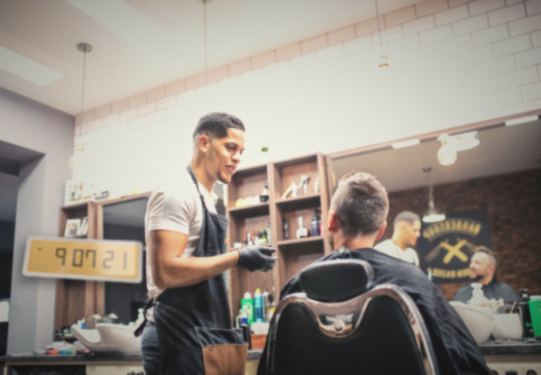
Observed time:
9:07:21
